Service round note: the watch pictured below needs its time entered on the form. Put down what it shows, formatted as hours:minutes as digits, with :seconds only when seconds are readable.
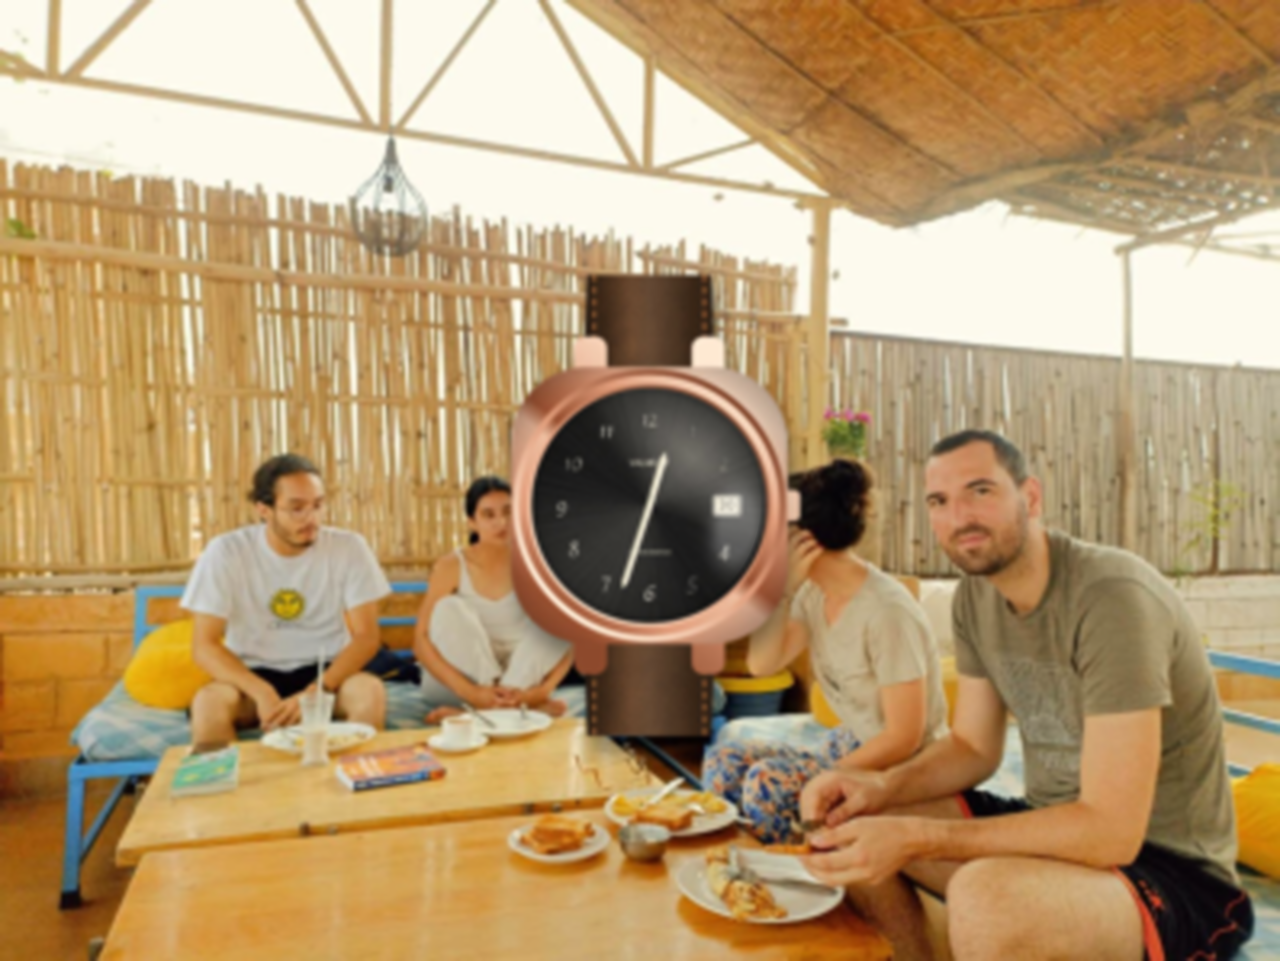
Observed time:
12:33
